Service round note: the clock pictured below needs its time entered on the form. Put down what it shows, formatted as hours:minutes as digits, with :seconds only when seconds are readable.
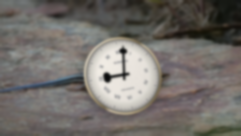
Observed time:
9:02
